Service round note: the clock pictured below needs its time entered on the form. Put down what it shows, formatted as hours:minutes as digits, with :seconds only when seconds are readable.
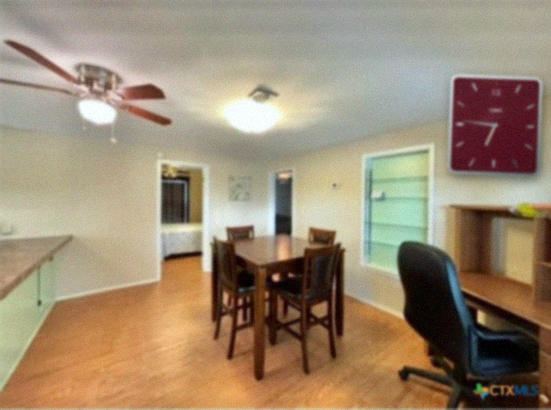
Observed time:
6:46
